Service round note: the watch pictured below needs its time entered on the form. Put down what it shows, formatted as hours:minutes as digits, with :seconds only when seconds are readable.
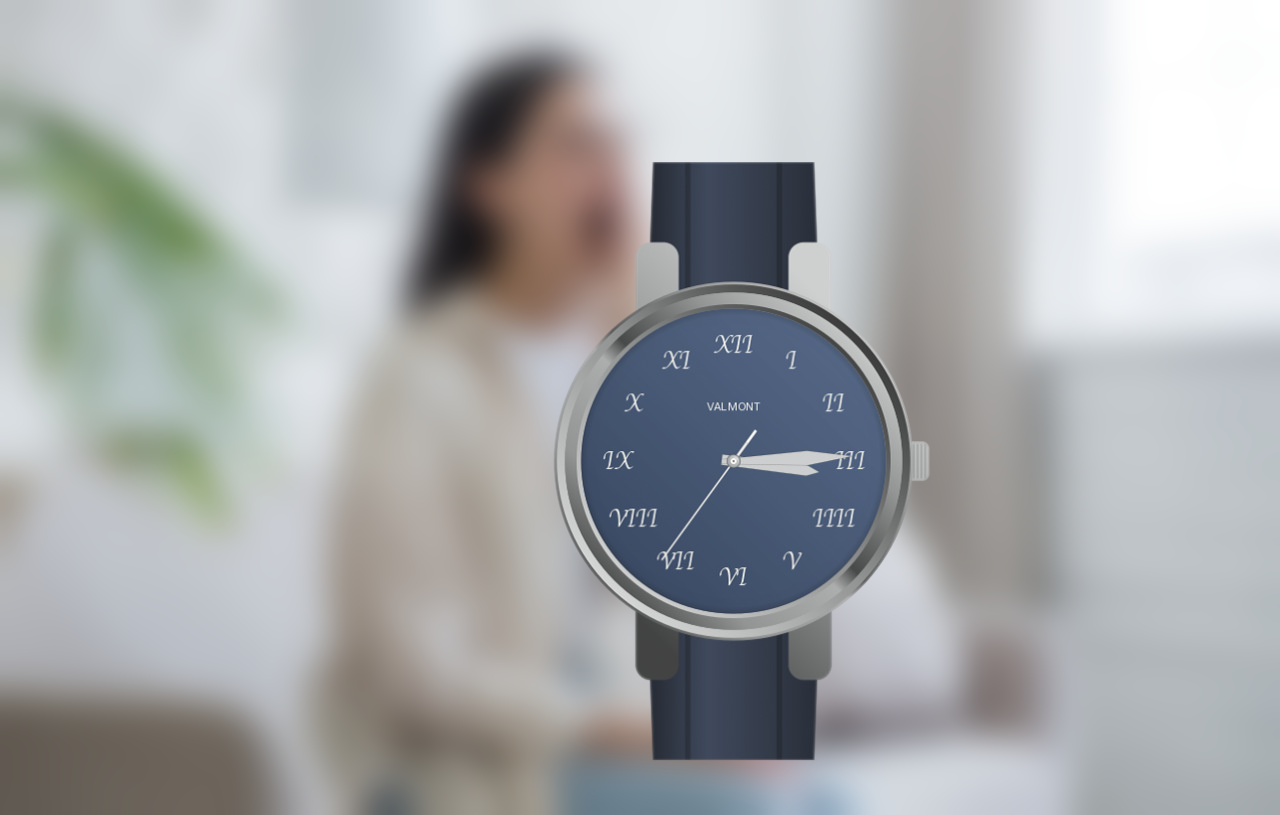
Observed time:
3:14:36
